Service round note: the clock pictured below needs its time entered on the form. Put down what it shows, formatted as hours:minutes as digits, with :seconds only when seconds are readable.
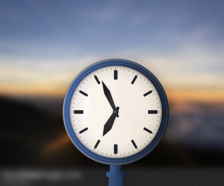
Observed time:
6:56
